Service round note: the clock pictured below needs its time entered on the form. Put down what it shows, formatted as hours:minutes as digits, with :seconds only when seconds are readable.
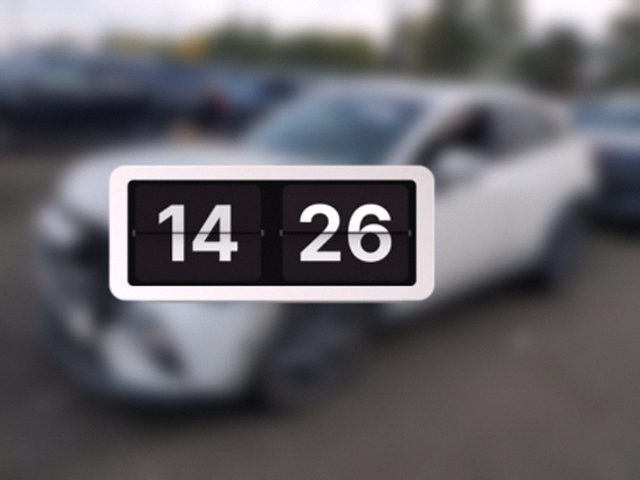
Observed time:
14:26
